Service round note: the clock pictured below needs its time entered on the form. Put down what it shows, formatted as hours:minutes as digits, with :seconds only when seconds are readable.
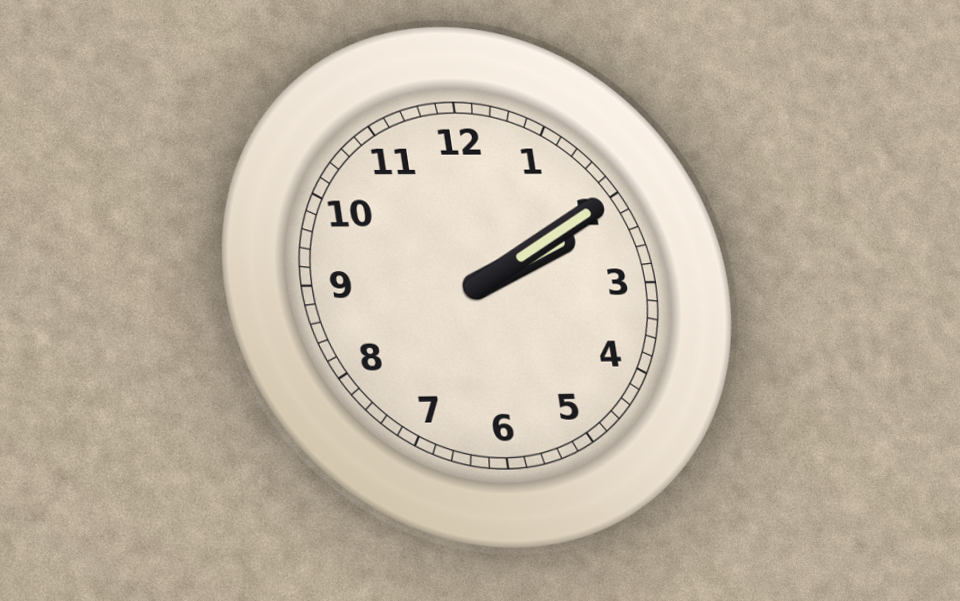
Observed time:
2:10
